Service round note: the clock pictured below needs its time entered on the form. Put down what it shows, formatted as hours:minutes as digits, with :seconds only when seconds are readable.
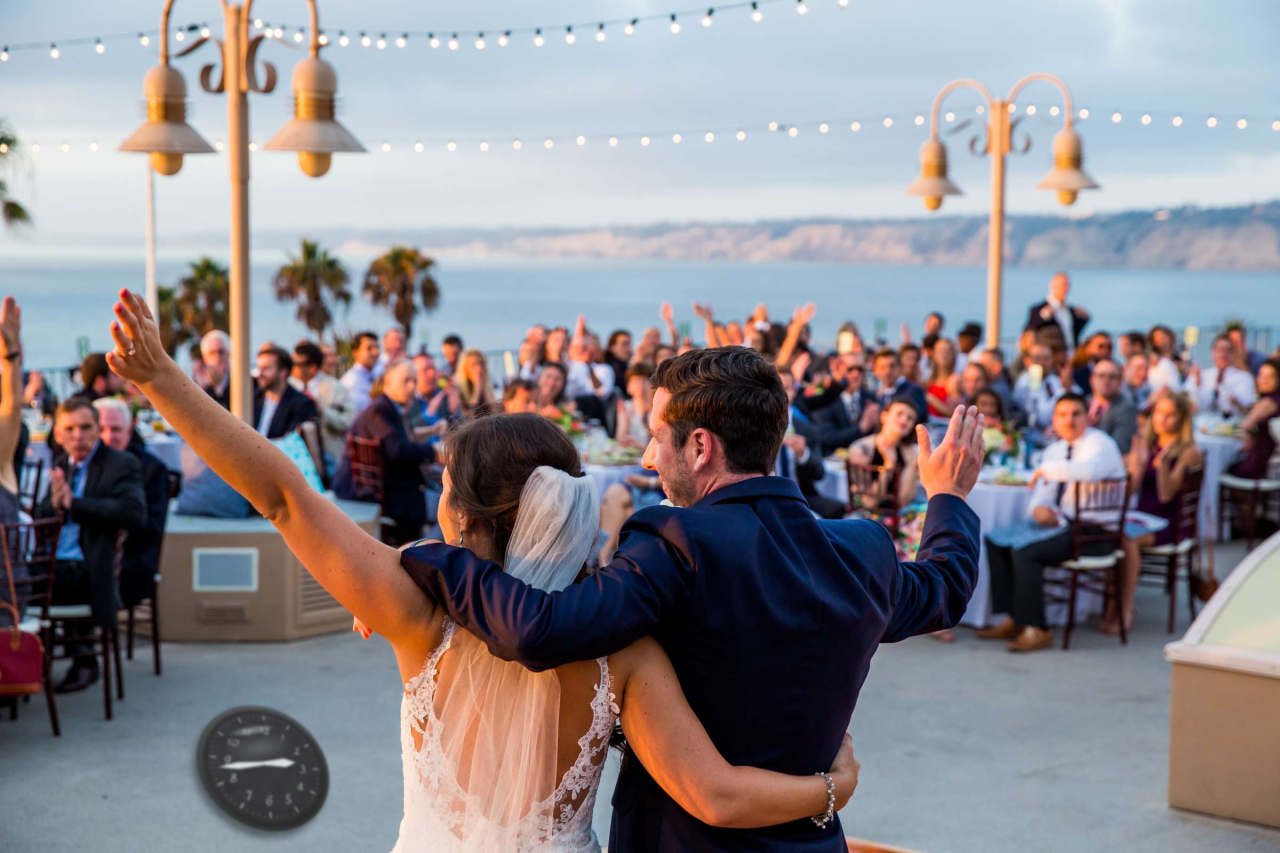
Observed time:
2:43
